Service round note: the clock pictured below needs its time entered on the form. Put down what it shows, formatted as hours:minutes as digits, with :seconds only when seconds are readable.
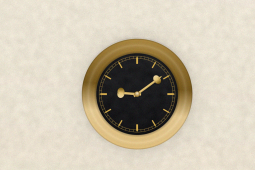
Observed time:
9:09
